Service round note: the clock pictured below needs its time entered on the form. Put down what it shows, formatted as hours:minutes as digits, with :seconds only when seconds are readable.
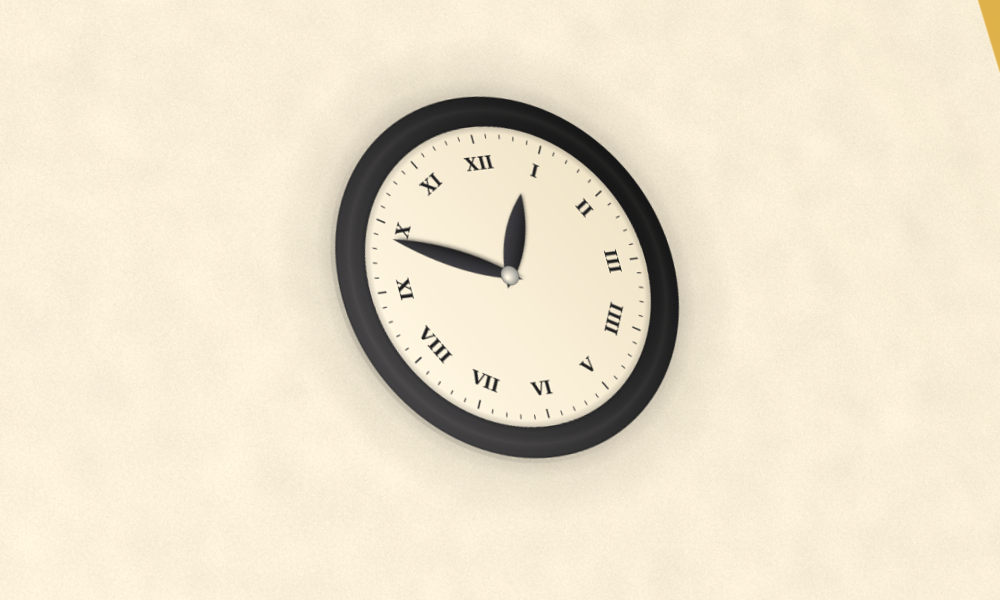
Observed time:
12:49
